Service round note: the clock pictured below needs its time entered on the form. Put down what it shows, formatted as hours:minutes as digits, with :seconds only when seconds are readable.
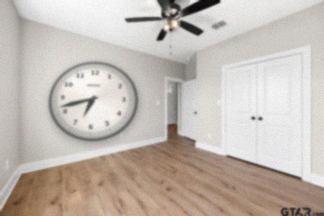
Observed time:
6:42
